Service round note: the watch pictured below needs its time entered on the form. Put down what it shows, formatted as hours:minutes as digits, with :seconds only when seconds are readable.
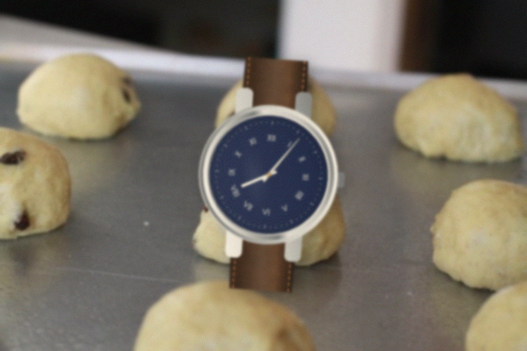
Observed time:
8:06
